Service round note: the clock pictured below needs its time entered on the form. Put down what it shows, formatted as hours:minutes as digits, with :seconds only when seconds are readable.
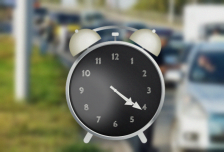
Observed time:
4:21
